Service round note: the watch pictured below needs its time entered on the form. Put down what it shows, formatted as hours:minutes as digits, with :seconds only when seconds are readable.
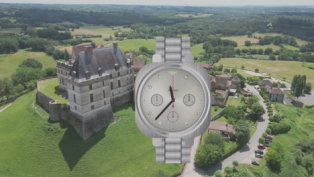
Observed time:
11:37
